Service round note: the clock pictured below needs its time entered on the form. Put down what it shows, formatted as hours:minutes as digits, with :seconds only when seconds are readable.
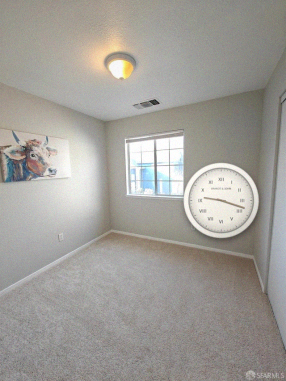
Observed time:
9:18
